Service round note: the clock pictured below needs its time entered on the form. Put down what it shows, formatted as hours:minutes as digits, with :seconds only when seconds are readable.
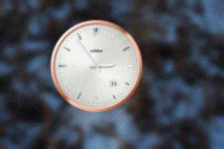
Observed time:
2:54
